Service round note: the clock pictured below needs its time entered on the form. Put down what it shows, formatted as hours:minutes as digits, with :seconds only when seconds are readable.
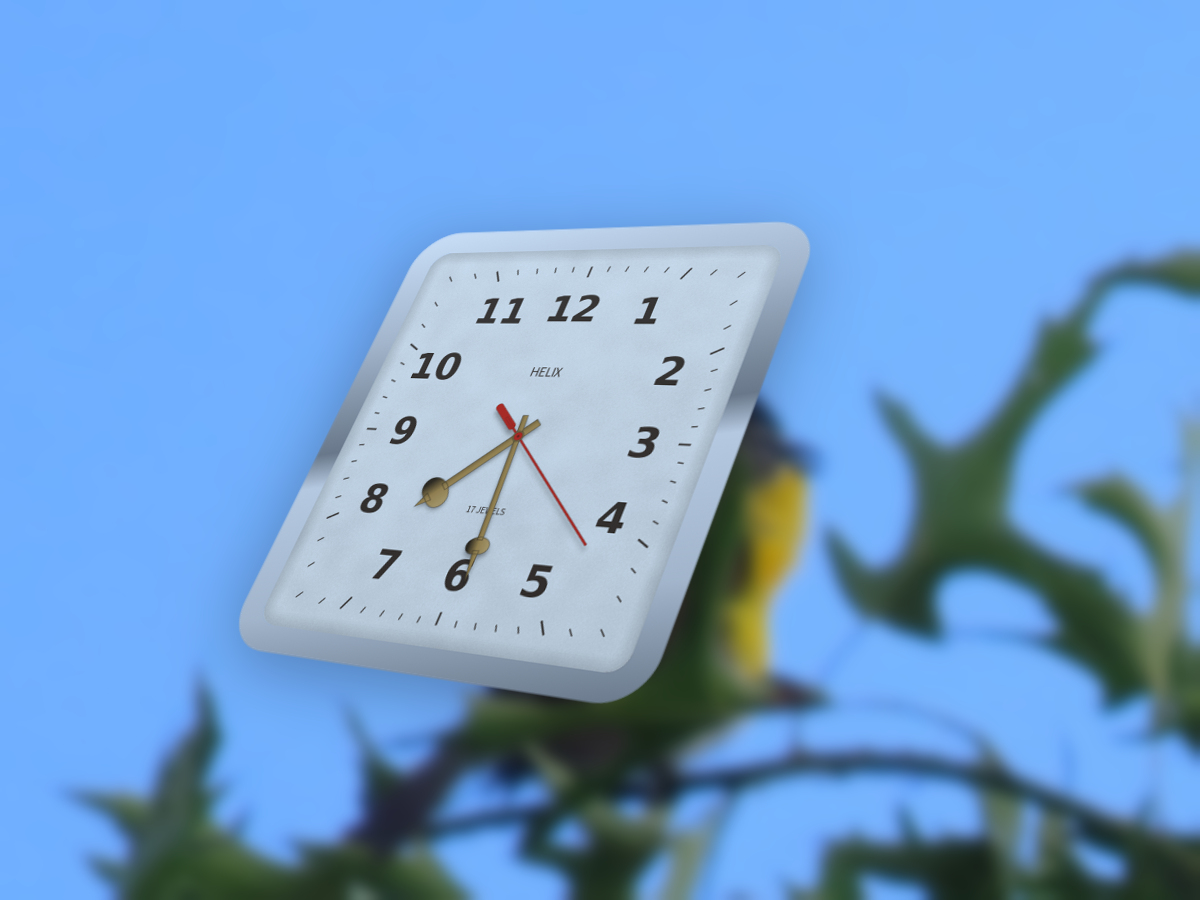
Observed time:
7:29:22
